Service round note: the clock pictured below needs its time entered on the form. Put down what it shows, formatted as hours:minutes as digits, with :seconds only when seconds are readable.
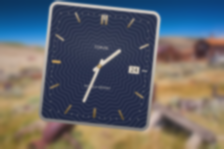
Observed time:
1:33
